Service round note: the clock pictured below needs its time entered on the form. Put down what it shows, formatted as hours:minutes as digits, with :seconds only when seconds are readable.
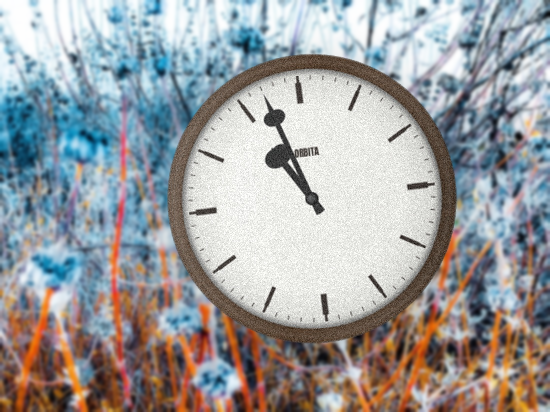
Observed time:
10:57
